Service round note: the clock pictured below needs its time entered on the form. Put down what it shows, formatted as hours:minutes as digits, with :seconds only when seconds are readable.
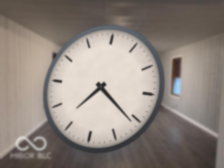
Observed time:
7:21
